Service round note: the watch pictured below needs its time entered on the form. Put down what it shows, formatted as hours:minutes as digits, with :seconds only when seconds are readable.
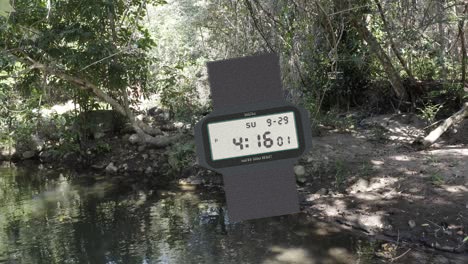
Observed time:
4:16:01
